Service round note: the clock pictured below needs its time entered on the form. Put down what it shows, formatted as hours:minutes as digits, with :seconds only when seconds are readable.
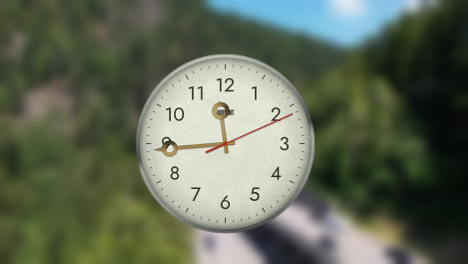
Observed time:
11:44:11
